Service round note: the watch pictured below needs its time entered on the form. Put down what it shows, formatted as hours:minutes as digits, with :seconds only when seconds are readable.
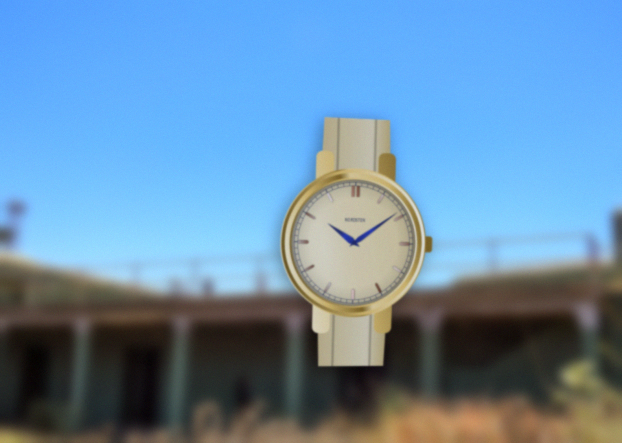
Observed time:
10:09
